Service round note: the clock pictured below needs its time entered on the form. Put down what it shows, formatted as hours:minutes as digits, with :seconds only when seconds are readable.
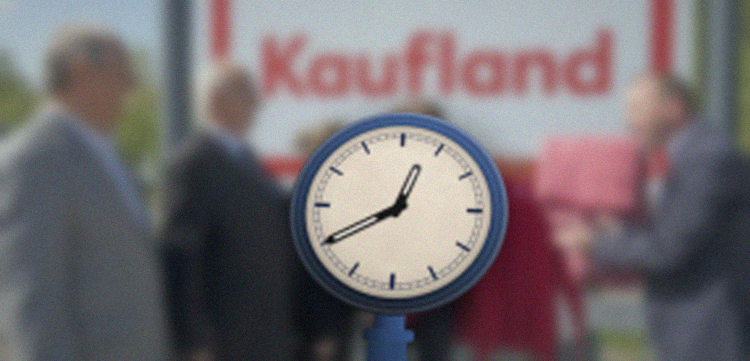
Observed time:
12:40
